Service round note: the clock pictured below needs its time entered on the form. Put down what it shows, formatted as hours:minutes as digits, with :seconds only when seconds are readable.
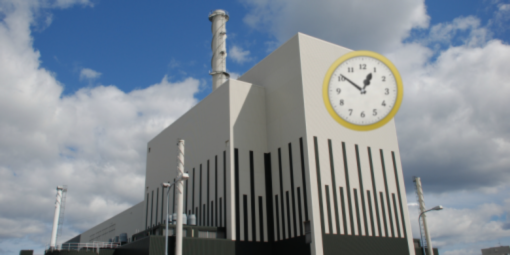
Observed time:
12:51
